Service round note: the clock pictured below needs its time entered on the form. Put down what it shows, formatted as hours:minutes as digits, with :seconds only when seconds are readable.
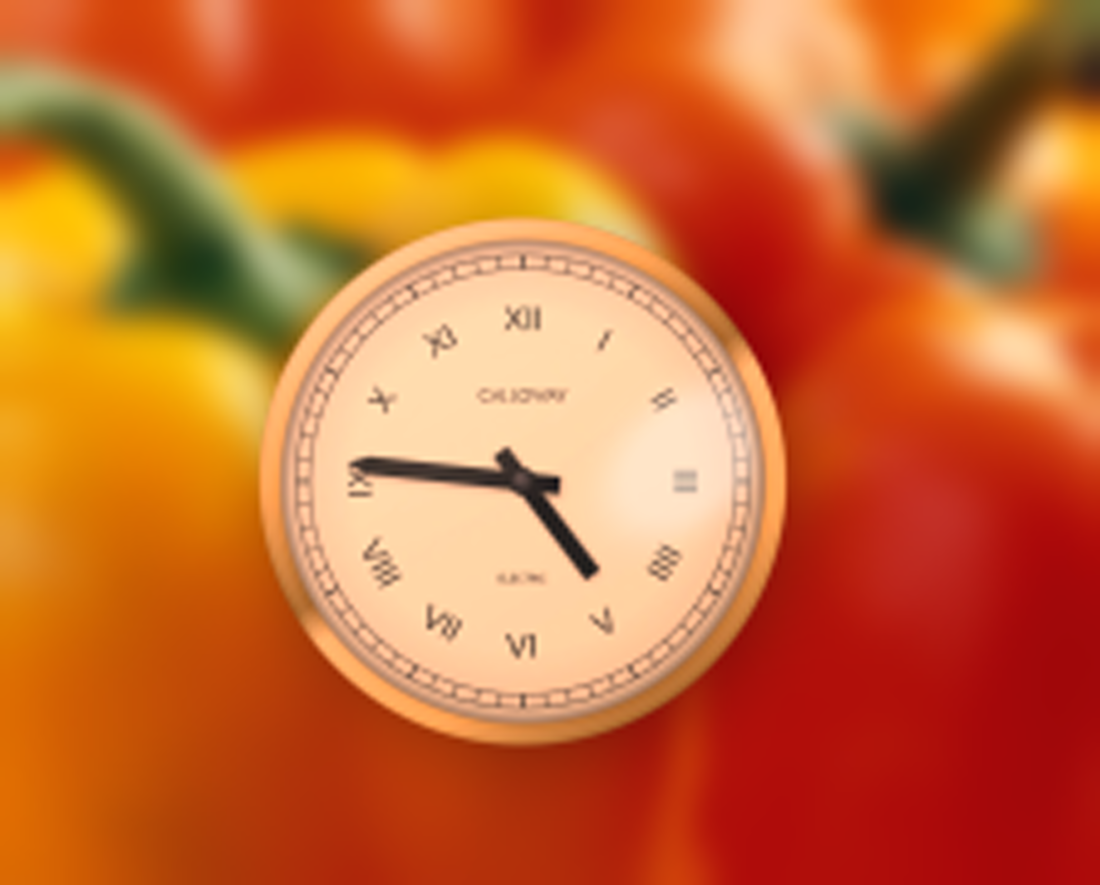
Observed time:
4:46
